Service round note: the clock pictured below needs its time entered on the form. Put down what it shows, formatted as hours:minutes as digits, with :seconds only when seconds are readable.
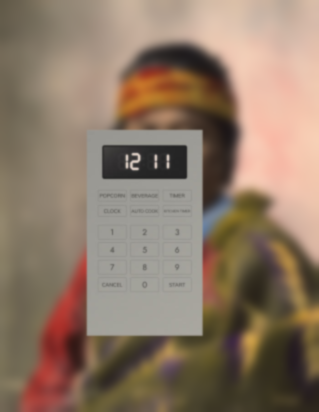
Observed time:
12:11
